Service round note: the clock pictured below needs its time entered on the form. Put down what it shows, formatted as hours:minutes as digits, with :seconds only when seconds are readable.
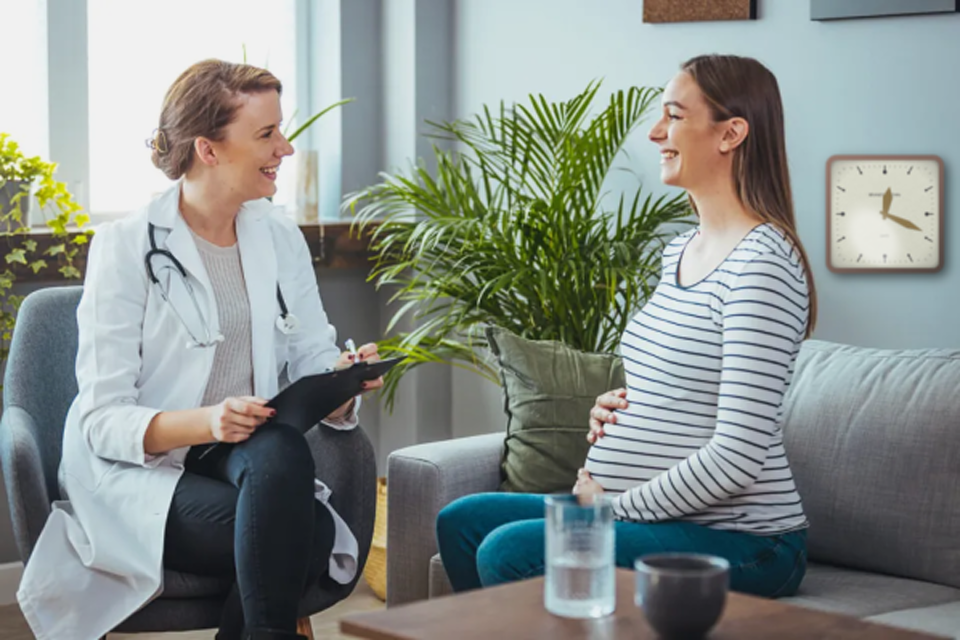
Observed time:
12:19
